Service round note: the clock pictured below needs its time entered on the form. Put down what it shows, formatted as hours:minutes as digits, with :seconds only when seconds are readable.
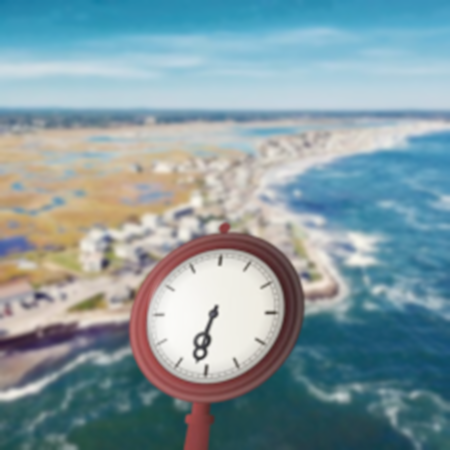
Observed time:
6:32
